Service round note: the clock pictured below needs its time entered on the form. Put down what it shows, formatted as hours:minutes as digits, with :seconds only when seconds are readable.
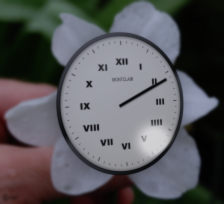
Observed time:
2:11
